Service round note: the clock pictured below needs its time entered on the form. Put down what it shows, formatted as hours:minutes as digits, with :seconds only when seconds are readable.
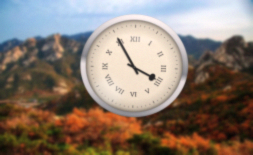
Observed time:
3:55
